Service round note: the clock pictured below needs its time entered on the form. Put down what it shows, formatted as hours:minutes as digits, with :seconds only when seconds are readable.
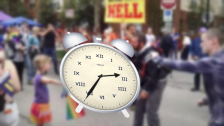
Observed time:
2:35
